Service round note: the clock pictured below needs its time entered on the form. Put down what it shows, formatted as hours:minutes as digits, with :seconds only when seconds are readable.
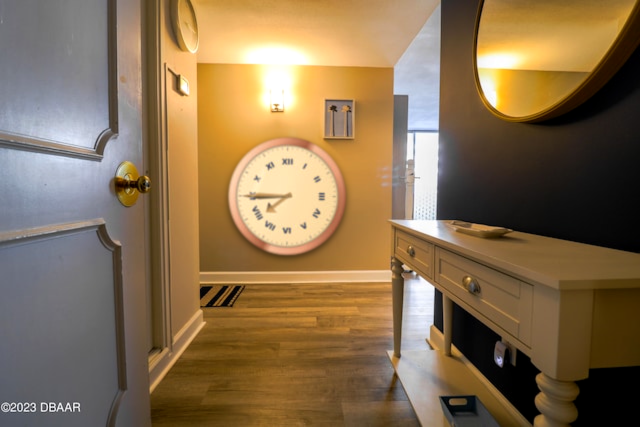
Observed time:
7:45
